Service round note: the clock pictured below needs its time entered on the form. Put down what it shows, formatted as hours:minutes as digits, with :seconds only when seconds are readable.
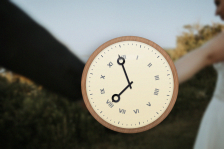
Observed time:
7:59
